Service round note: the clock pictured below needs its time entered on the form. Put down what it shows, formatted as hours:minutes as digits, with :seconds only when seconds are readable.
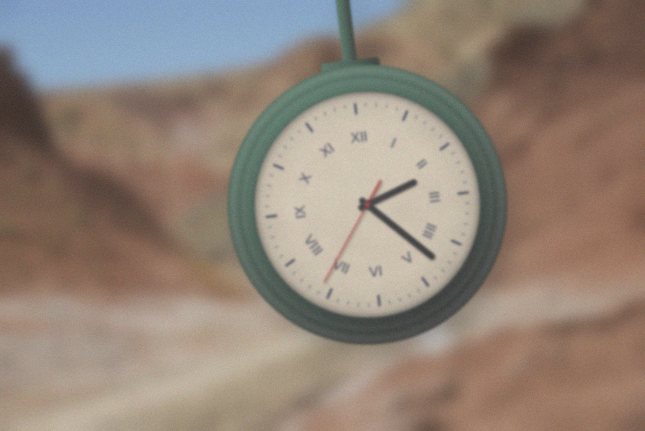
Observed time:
2:22:36
